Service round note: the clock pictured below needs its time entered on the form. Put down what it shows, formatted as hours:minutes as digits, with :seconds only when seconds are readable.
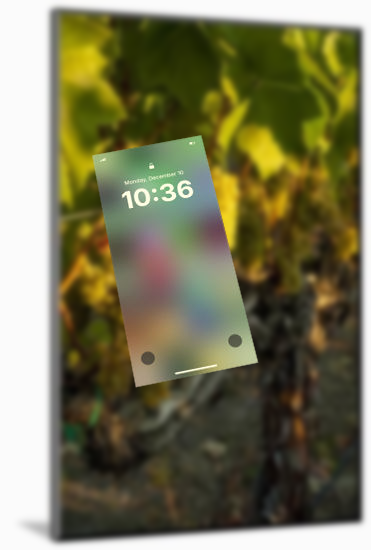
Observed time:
10:36
